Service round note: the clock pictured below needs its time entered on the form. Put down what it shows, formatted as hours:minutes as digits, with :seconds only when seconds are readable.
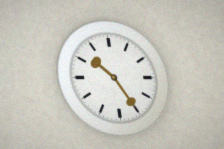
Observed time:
10:25
